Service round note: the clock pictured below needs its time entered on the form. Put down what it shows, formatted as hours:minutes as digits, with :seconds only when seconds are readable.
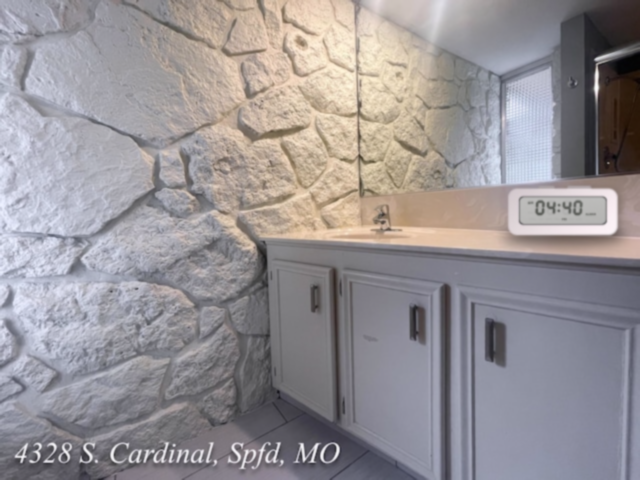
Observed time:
4:40
